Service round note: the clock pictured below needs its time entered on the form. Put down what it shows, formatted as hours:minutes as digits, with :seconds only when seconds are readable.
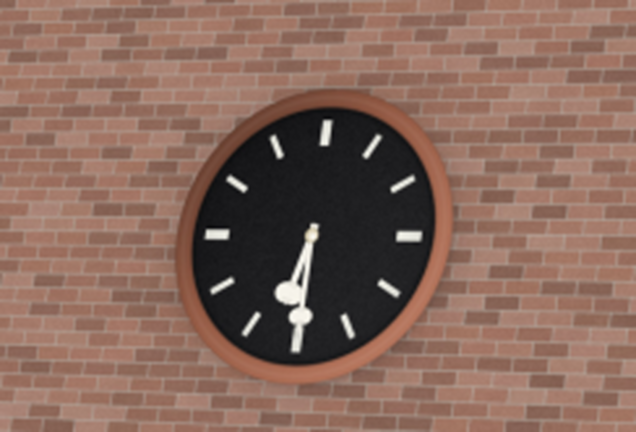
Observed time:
6:30
